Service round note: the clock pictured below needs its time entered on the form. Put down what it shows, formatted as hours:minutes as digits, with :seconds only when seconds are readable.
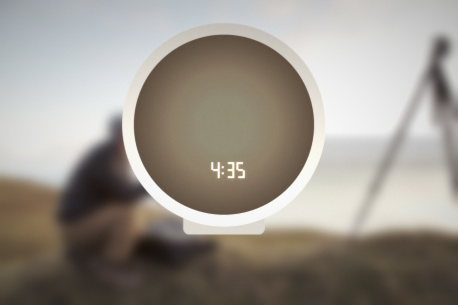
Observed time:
4:35
